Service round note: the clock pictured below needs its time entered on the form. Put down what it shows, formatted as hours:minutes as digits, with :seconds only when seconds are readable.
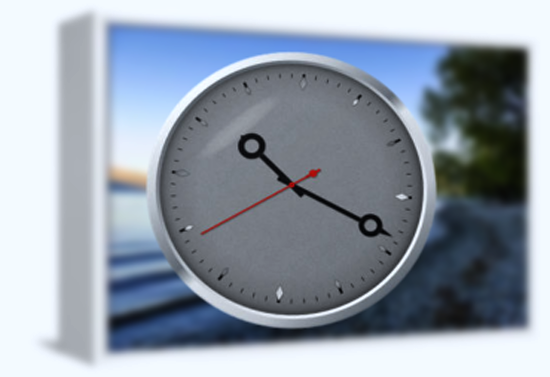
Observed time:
10:18:39
